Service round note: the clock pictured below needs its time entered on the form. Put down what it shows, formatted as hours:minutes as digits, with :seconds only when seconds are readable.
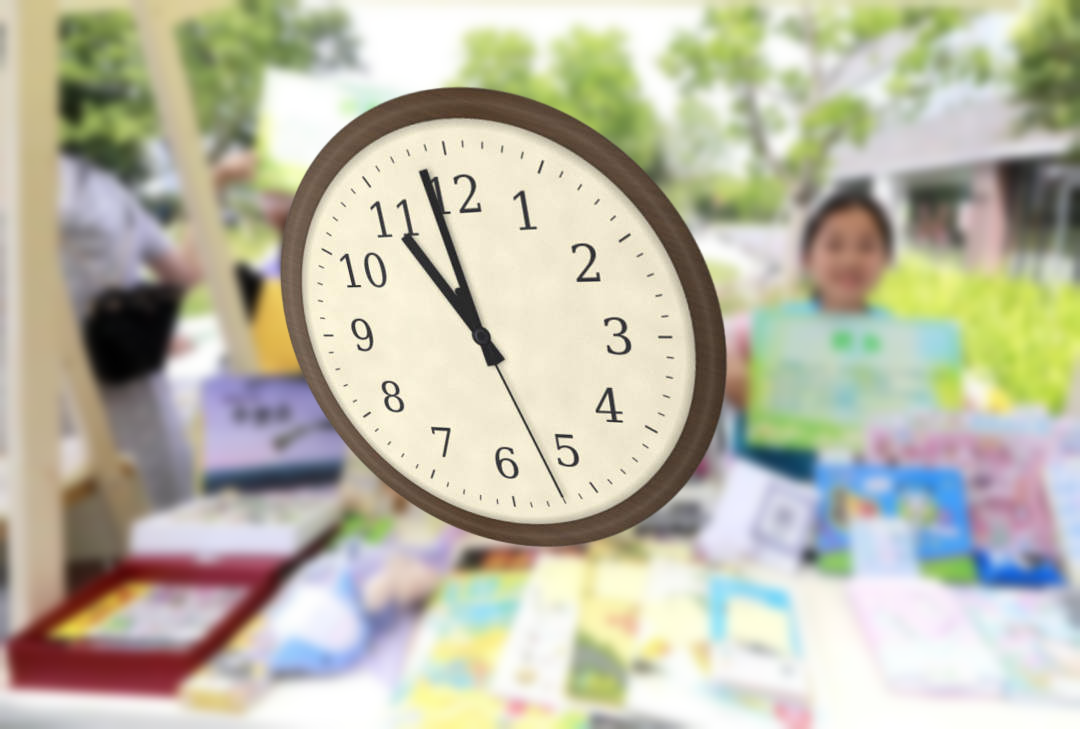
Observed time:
10:58:27
